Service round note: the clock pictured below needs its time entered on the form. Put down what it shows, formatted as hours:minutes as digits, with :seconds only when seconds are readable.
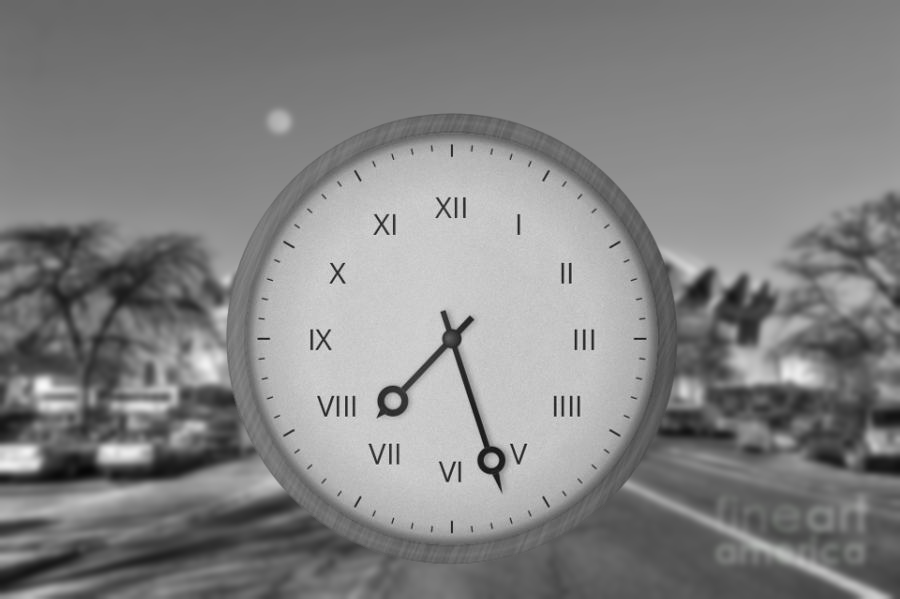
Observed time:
7:27
